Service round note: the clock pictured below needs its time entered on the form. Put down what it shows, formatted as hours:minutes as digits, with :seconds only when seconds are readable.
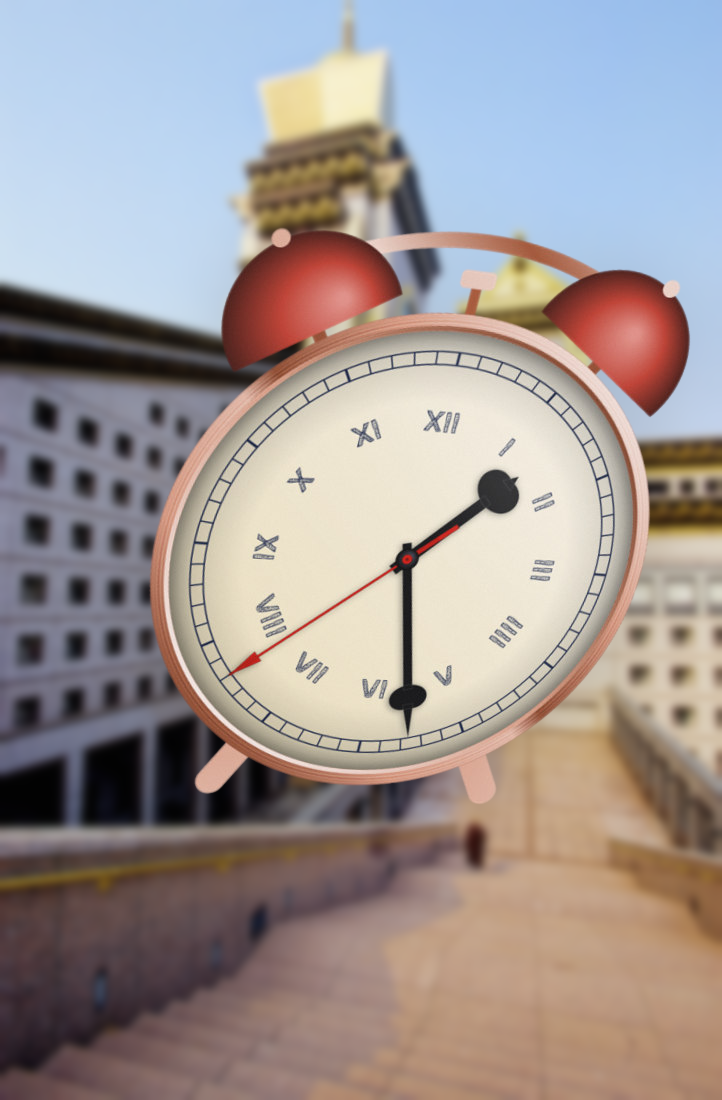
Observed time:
1:27:38
